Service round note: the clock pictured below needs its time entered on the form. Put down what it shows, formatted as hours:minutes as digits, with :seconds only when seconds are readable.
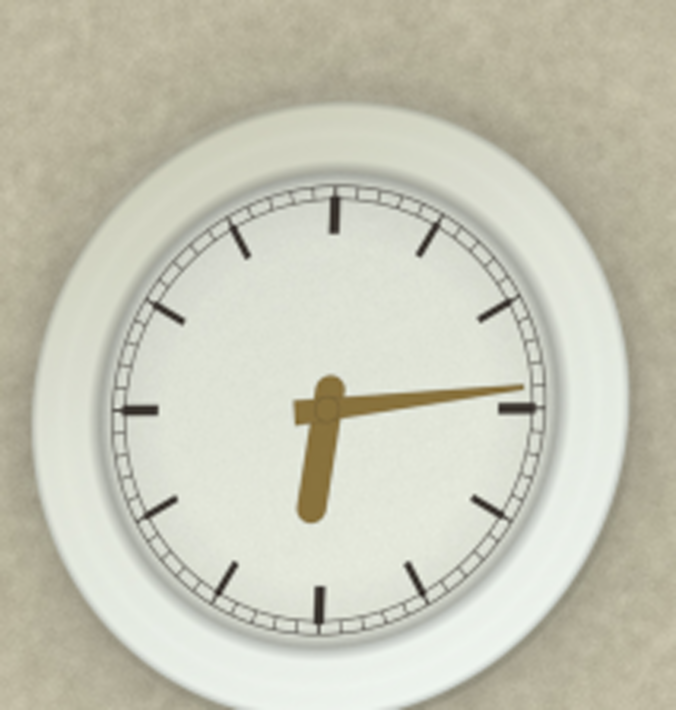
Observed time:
6:14
